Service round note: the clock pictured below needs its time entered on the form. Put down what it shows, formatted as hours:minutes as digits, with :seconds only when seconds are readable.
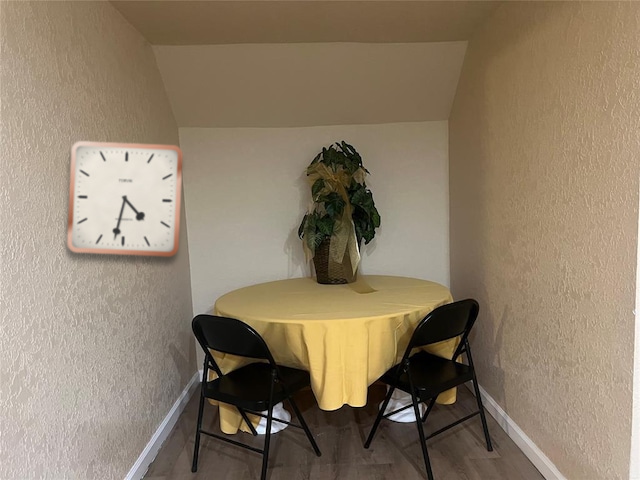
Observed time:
4:32
